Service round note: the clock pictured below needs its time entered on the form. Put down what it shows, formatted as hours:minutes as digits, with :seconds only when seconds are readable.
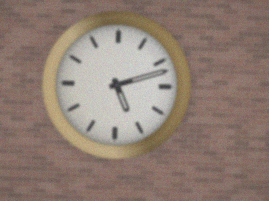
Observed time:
5:12
